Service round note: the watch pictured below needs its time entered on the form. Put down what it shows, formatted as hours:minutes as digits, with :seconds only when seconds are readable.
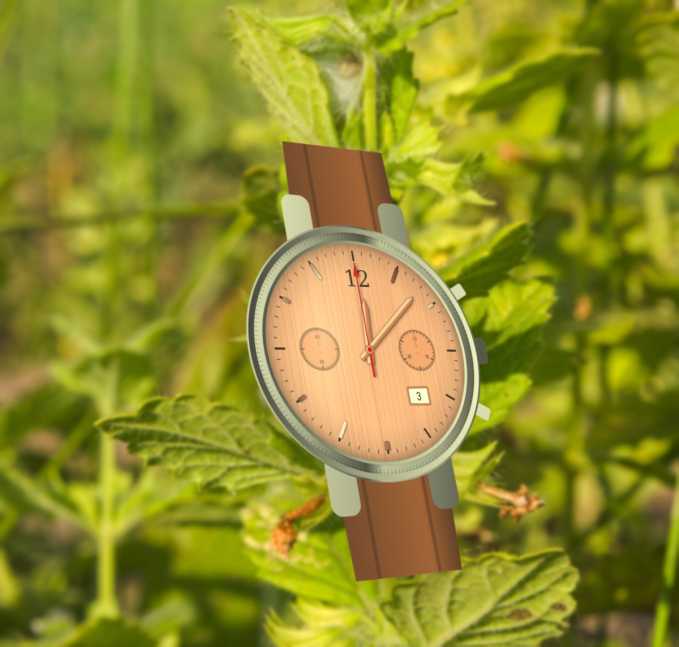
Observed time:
12:08
